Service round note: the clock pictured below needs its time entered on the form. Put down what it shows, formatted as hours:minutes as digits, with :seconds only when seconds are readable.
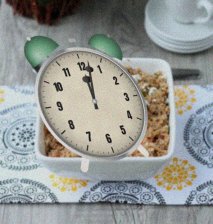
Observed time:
12:02
